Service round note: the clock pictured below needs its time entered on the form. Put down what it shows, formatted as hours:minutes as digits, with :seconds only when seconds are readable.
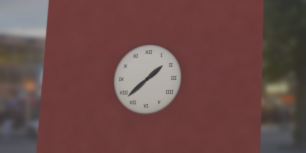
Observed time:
1:38
